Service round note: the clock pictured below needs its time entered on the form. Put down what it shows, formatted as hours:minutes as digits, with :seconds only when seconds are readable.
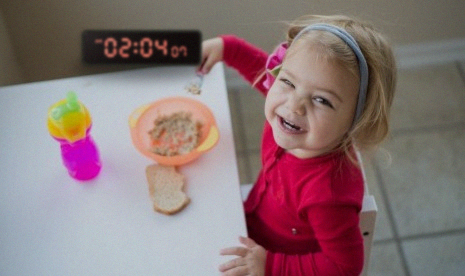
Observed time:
2:04
